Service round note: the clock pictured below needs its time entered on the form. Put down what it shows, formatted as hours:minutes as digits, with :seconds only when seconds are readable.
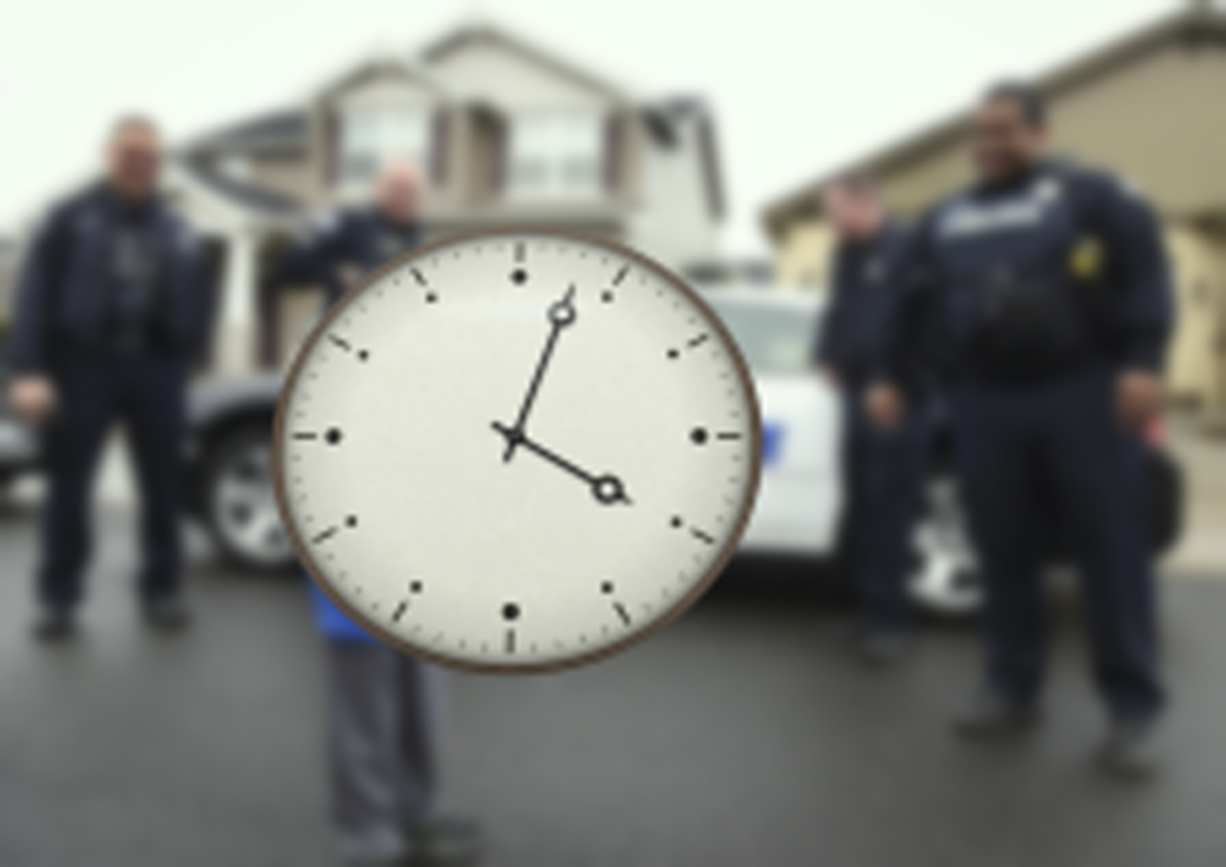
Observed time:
4:03
